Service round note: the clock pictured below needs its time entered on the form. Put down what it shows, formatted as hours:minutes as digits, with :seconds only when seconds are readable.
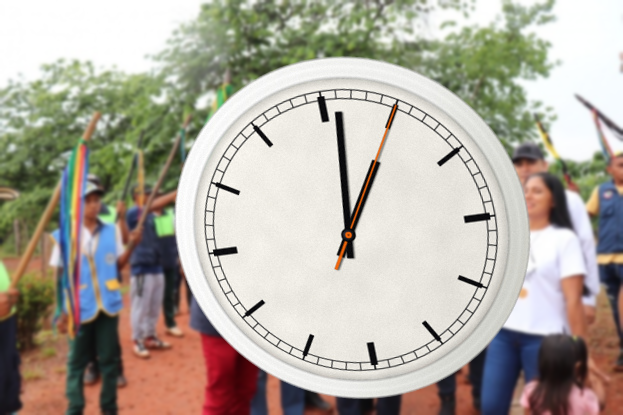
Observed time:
1:01:05
